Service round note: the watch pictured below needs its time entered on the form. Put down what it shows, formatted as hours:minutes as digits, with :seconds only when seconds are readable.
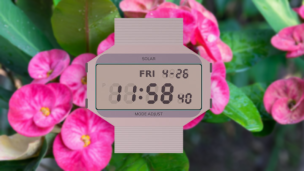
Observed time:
11:58:40
